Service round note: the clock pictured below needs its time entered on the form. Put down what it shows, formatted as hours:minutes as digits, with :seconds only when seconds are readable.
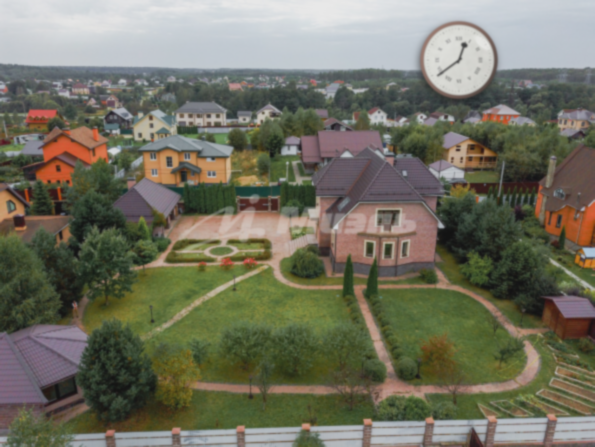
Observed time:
12:39
